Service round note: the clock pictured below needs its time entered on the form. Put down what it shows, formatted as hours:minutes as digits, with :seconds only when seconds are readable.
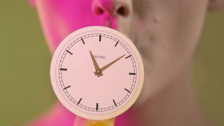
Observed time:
11:09
